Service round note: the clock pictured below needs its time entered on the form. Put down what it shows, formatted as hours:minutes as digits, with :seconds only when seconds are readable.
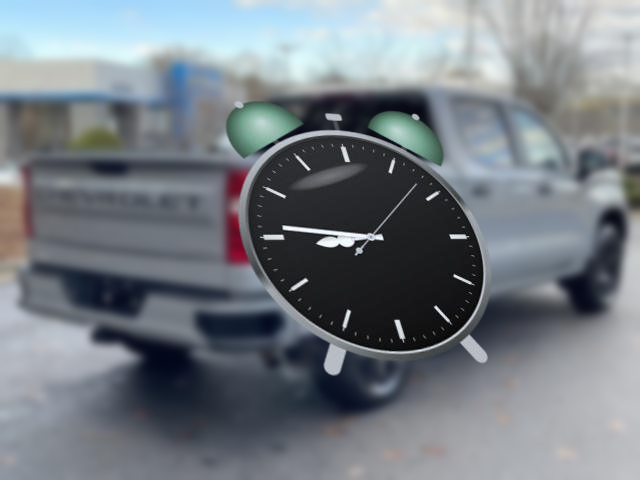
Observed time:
8:46:08
